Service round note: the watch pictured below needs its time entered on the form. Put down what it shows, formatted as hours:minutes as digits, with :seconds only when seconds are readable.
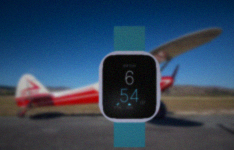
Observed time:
6:54
